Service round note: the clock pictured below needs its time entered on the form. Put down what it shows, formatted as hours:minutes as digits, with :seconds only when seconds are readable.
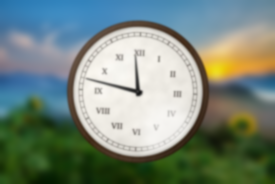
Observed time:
11:47
